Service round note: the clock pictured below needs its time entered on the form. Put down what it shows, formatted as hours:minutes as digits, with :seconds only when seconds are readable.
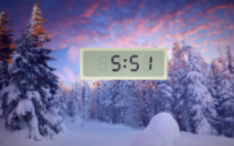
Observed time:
5:51
